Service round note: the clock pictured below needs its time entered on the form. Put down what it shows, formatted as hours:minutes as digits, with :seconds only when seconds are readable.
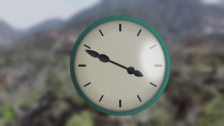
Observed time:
3:49
